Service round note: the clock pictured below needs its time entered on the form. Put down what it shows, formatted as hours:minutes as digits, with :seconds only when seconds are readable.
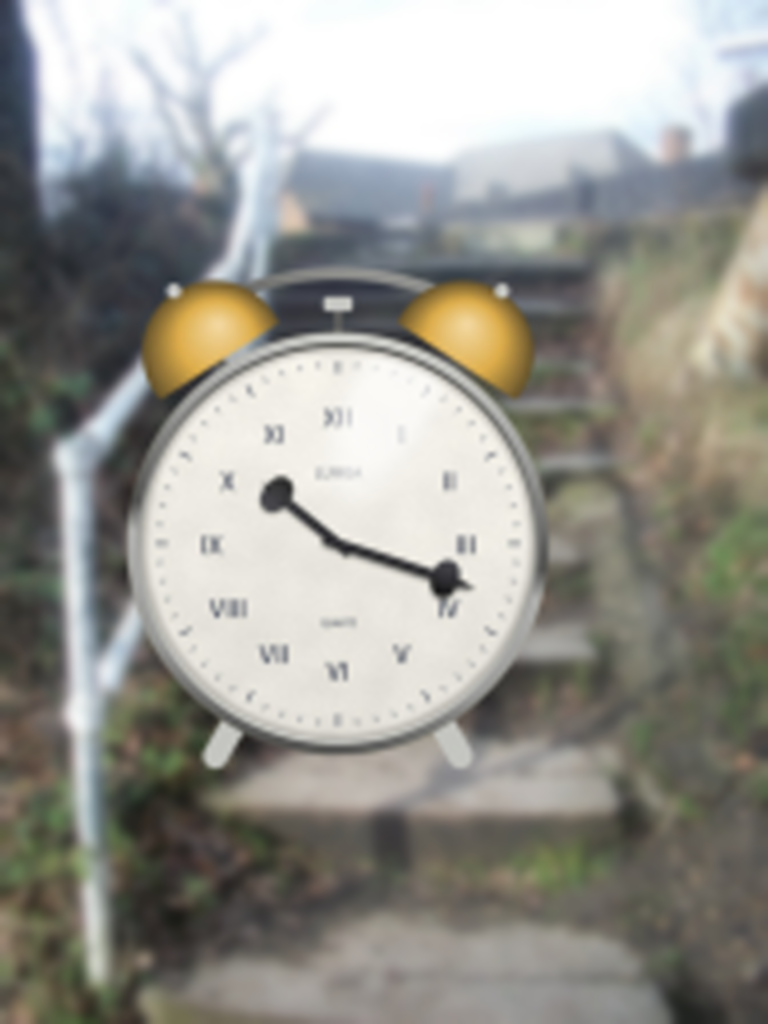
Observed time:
10:18
